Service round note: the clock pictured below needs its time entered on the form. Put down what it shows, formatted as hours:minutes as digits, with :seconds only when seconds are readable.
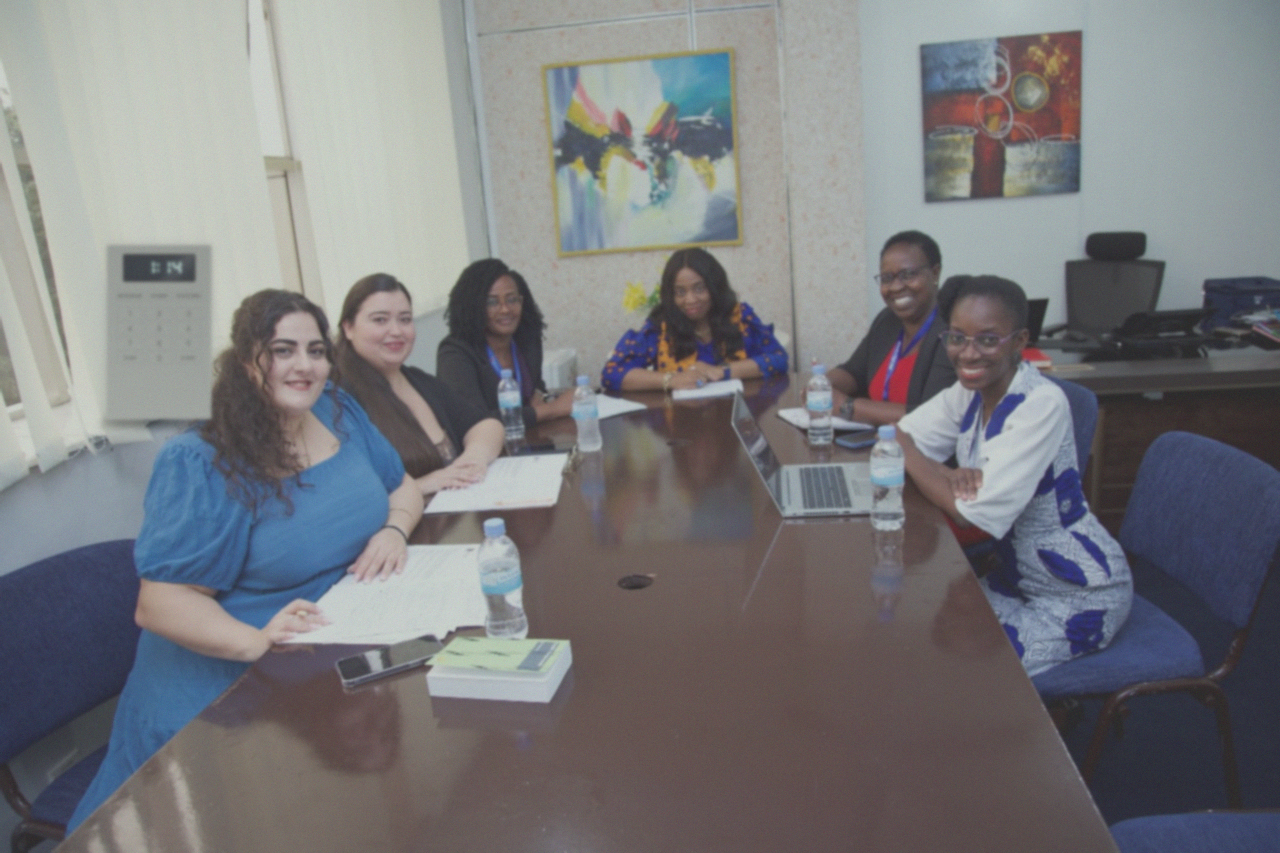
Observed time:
1:14
